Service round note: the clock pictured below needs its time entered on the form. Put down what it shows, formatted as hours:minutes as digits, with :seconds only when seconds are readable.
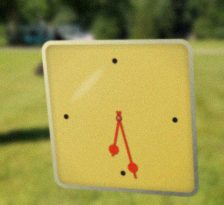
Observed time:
6:28
